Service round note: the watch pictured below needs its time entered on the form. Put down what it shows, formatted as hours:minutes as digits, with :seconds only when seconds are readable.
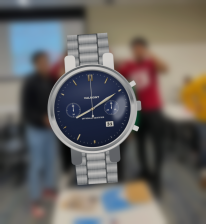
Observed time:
8:10
